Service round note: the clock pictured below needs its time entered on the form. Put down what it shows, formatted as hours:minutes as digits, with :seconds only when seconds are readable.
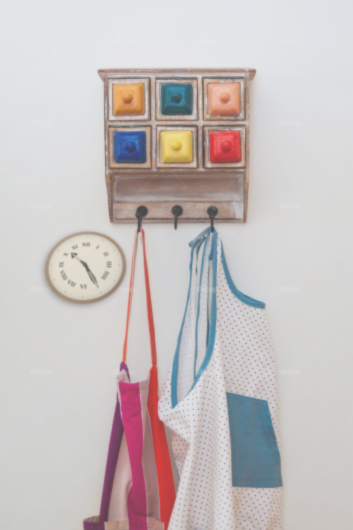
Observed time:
10:25
